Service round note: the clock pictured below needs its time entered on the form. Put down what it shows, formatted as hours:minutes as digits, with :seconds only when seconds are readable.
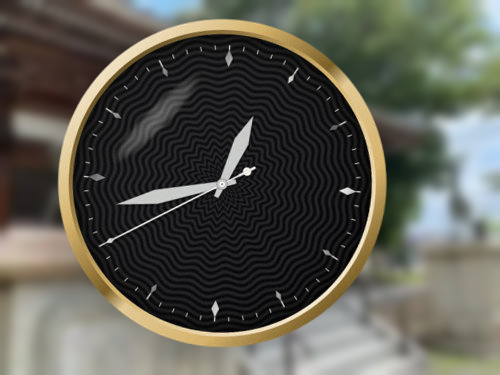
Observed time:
12:42:40
